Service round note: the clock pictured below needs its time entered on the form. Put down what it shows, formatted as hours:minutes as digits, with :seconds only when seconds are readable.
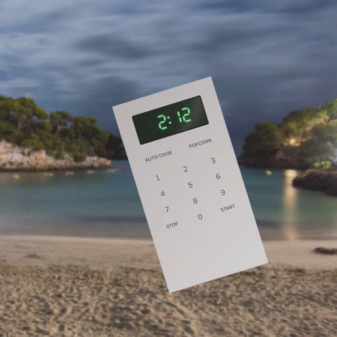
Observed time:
2:12
